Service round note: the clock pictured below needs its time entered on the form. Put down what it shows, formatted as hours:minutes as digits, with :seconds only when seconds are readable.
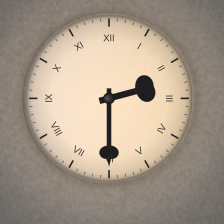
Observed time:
2:30
